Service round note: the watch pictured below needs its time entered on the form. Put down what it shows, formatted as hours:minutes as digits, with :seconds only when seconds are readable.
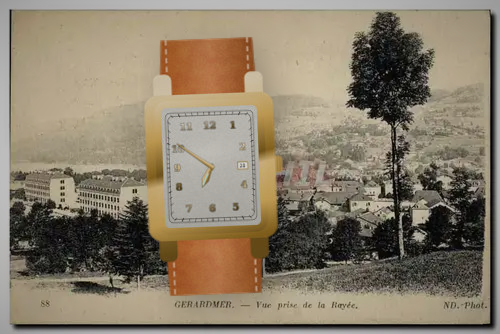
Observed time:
6:51
